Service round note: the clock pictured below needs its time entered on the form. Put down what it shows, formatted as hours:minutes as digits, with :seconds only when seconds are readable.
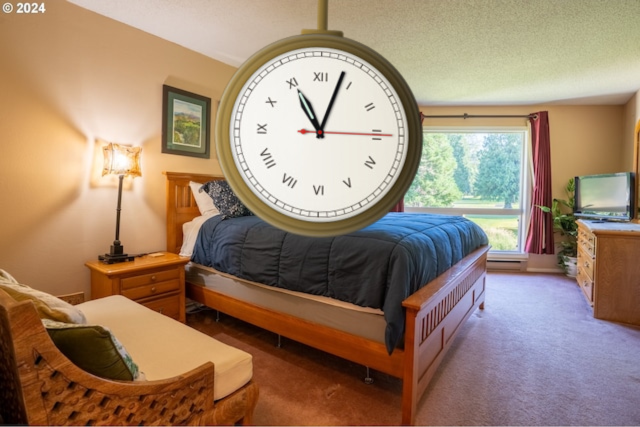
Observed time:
11:03:15
